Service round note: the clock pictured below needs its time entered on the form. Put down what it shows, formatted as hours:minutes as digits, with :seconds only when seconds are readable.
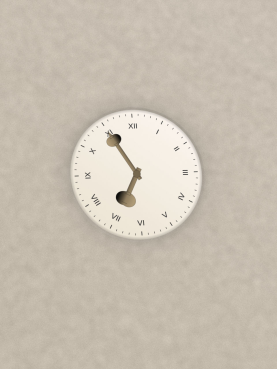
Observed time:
6:55
